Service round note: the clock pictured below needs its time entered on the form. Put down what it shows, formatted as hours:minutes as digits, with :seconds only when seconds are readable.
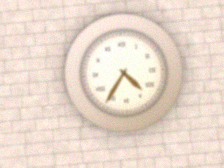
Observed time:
4:36
